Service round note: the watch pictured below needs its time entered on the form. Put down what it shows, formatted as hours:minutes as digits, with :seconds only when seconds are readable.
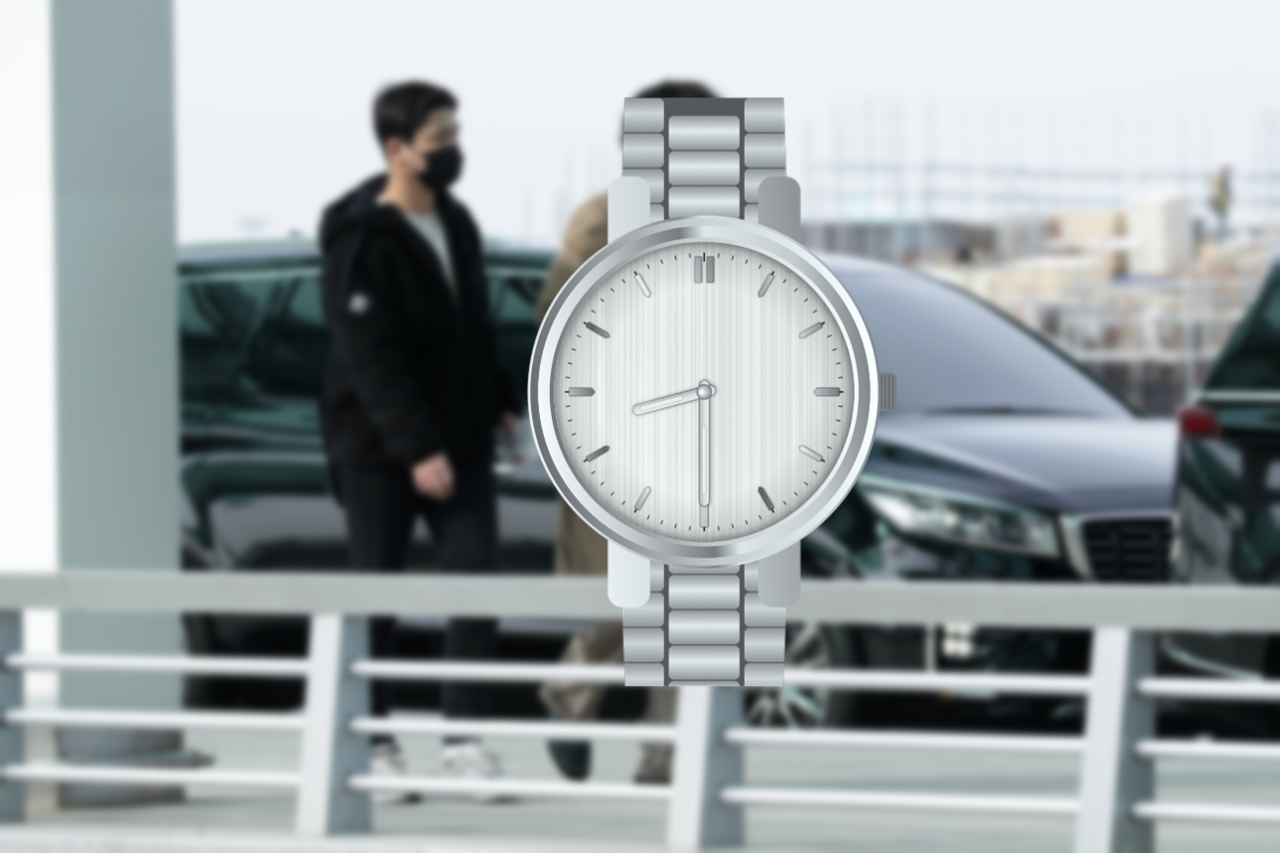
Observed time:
8:30
